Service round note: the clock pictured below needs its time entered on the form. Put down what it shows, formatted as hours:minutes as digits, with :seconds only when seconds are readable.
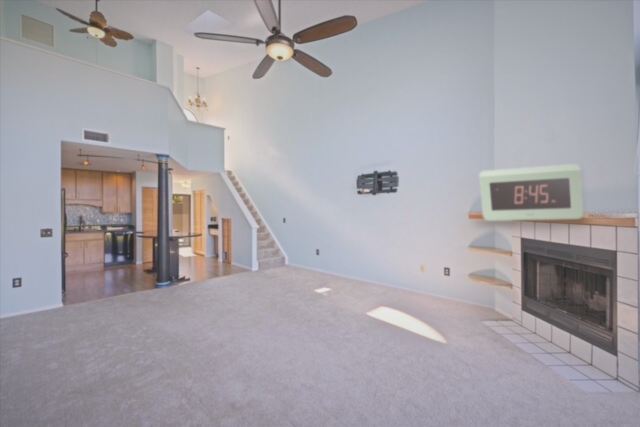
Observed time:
8:45
